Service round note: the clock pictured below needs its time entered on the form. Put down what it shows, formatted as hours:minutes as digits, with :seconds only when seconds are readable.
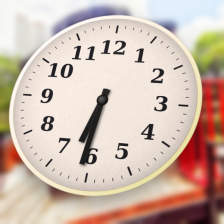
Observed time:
6:31
